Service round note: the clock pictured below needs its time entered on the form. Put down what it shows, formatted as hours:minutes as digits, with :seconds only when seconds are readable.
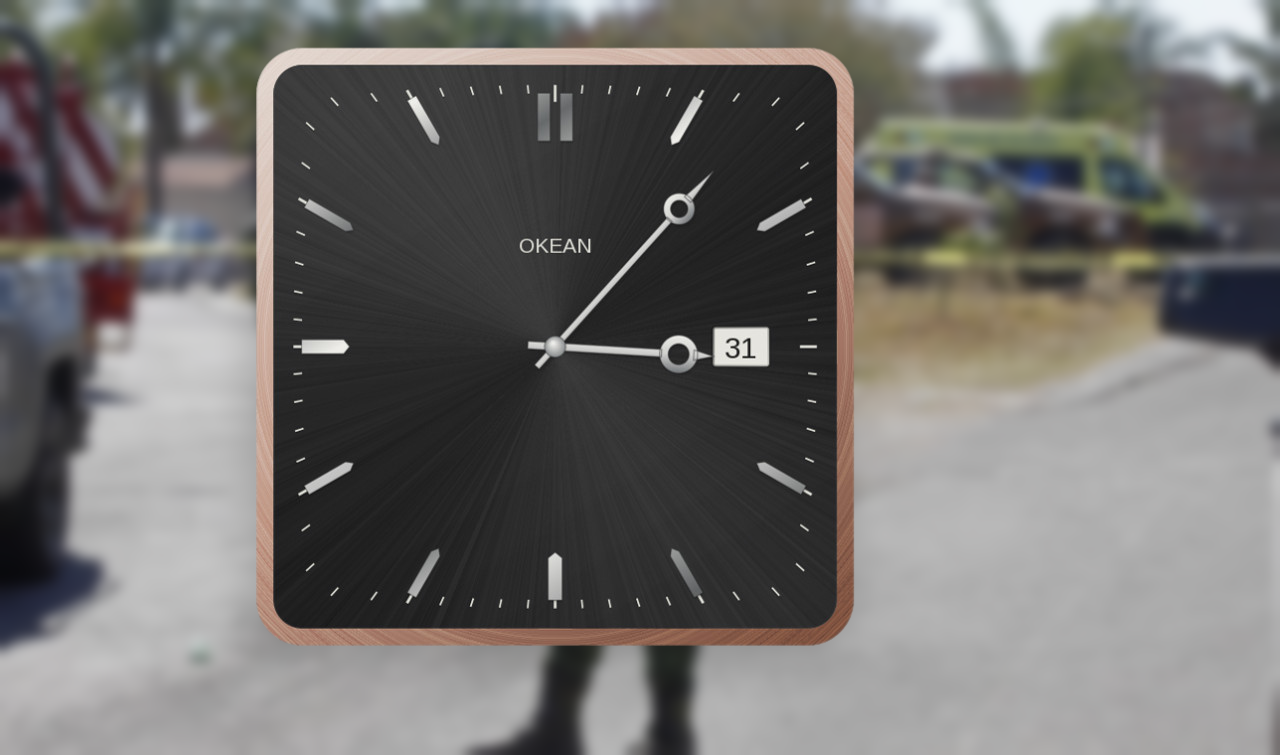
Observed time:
3:07
